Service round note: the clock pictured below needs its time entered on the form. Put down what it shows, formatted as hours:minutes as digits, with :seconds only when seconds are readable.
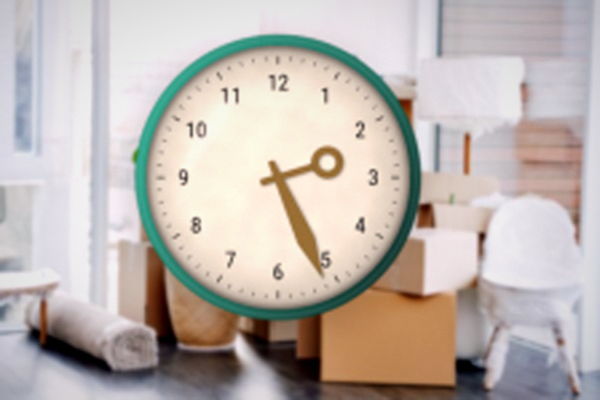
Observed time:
2:26
